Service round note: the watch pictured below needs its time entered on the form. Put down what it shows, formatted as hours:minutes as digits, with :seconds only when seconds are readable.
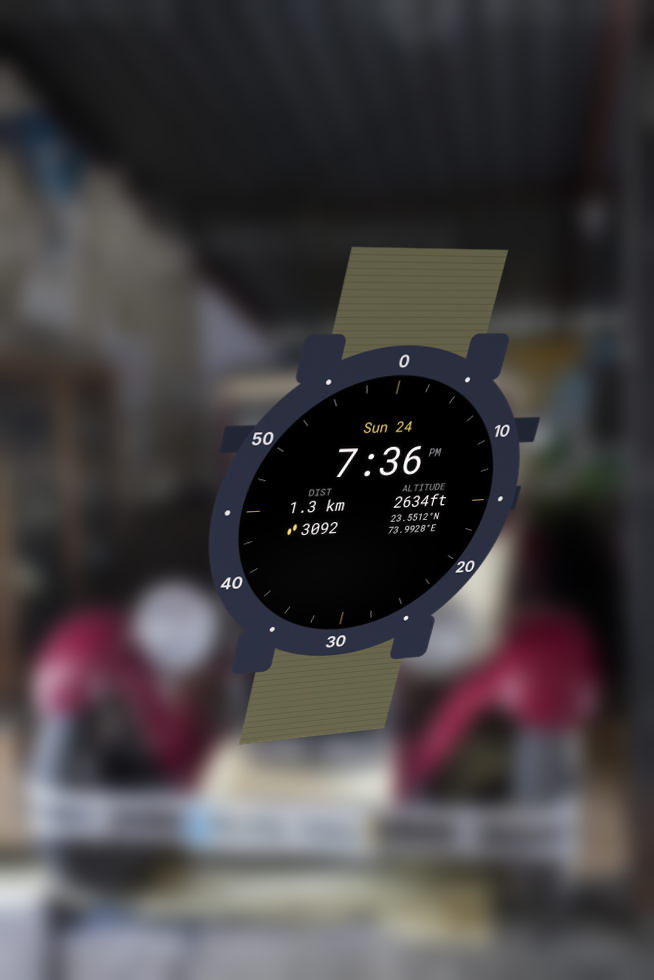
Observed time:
7:36
